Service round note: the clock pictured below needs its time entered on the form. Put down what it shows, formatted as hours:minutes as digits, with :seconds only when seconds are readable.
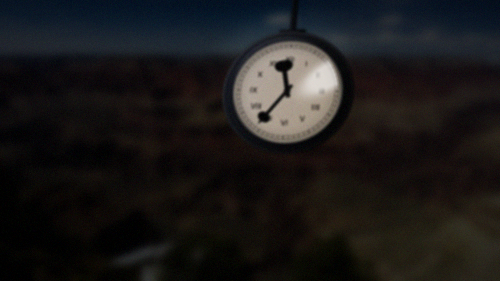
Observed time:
11:36
